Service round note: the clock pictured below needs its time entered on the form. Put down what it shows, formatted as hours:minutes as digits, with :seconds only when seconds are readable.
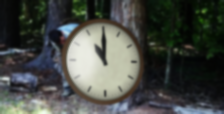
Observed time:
11:00
